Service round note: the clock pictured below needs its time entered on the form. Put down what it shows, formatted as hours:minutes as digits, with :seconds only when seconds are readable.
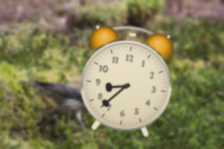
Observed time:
8:37
